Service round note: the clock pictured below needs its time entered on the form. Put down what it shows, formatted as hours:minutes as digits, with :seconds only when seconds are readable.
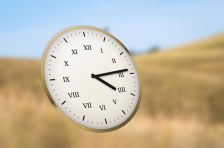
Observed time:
4:14
